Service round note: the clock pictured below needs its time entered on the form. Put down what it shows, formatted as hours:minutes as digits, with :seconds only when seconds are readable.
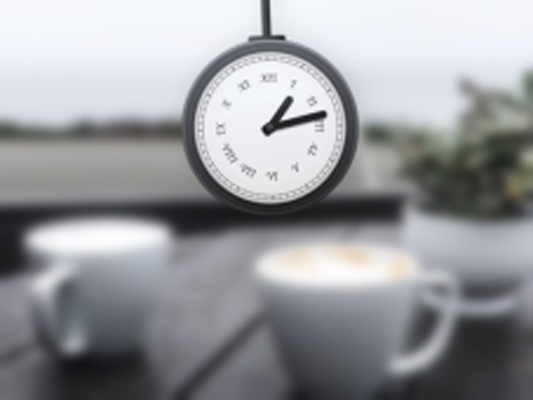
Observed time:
1:13
